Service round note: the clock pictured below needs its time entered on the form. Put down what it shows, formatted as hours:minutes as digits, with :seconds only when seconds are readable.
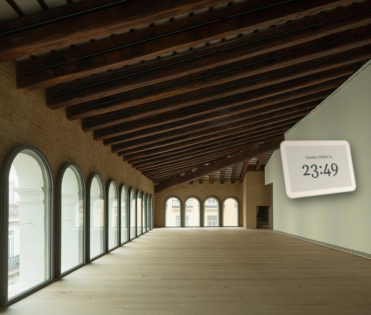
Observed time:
23:49
